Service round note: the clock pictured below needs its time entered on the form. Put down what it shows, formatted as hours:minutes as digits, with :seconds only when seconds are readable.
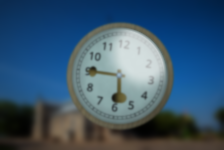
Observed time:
5:45
